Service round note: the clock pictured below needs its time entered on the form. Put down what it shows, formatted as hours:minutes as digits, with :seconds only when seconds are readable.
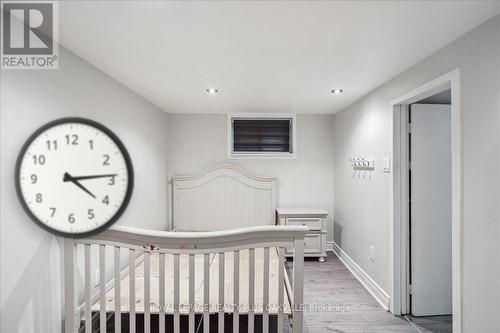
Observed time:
4:14
